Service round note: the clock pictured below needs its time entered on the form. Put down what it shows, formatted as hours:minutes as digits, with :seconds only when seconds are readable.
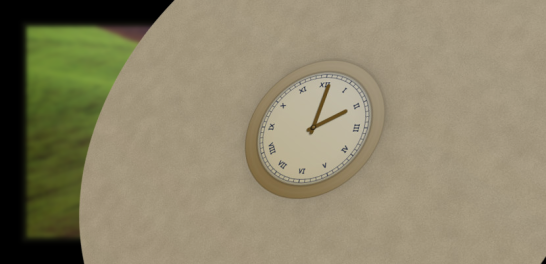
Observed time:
2:01
